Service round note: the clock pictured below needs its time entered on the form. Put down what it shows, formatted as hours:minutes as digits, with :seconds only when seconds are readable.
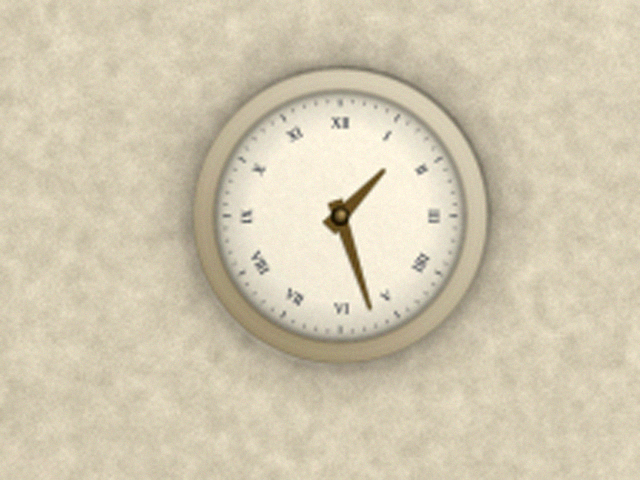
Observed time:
1:27
